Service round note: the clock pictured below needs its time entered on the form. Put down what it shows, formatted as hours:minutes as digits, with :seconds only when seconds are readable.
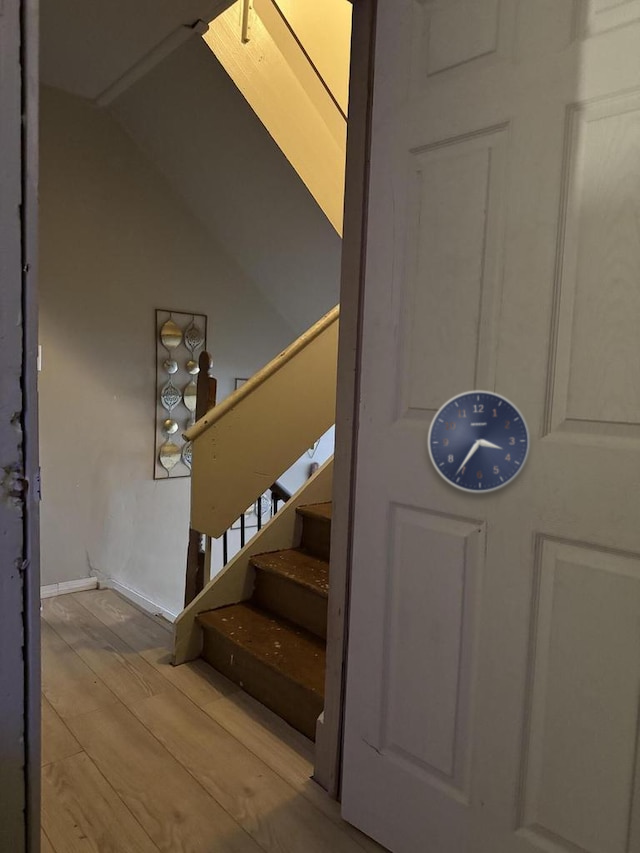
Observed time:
3:36
